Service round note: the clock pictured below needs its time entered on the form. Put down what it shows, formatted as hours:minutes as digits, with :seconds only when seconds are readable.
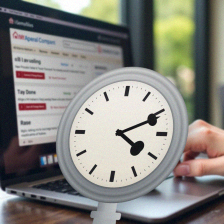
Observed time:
4:11
